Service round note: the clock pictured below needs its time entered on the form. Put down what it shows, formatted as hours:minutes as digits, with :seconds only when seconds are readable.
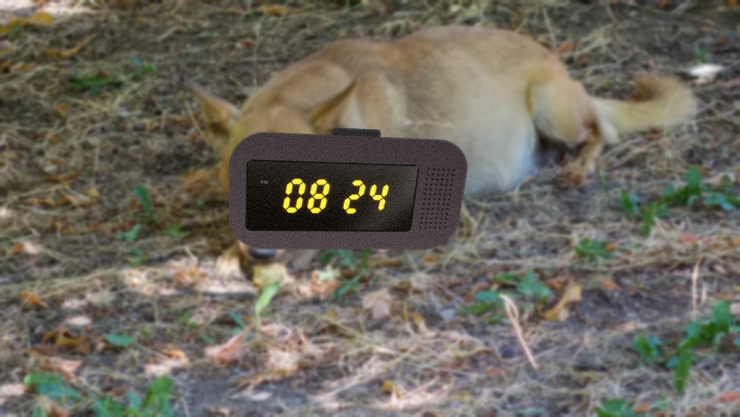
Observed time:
8:24
